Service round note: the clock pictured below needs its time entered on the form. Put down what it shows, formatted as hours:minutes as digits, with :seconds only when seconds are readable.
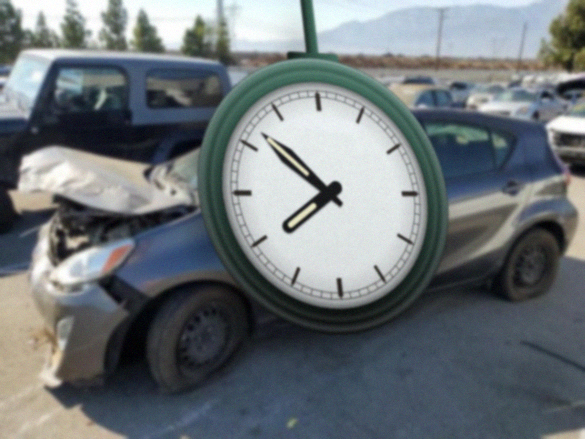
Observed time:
7:52
